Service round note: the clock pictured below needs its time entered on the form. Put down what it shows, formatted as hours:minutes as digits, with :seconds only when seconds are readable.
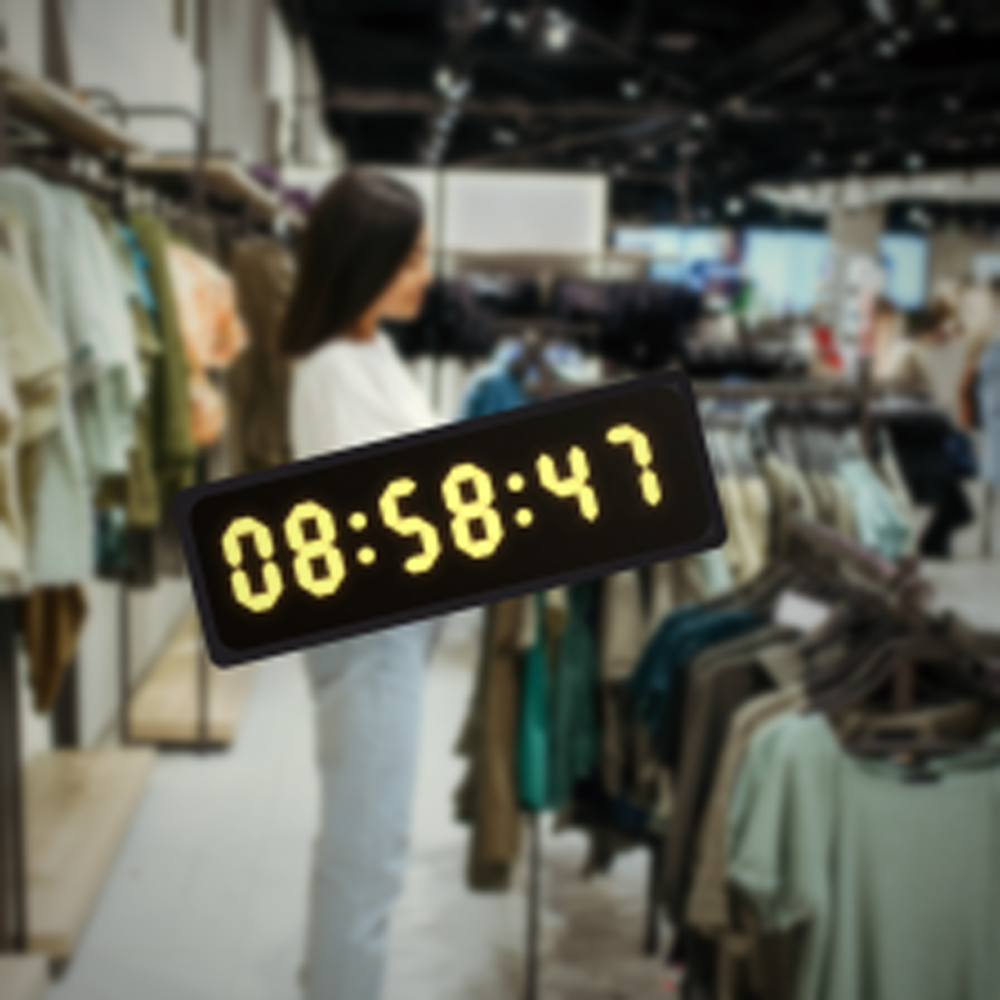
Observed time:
8:58:47
